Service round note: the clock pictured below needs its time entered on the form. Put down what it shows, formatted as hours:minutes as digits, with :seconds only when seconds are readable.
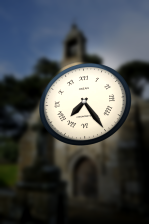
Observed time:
7:25
